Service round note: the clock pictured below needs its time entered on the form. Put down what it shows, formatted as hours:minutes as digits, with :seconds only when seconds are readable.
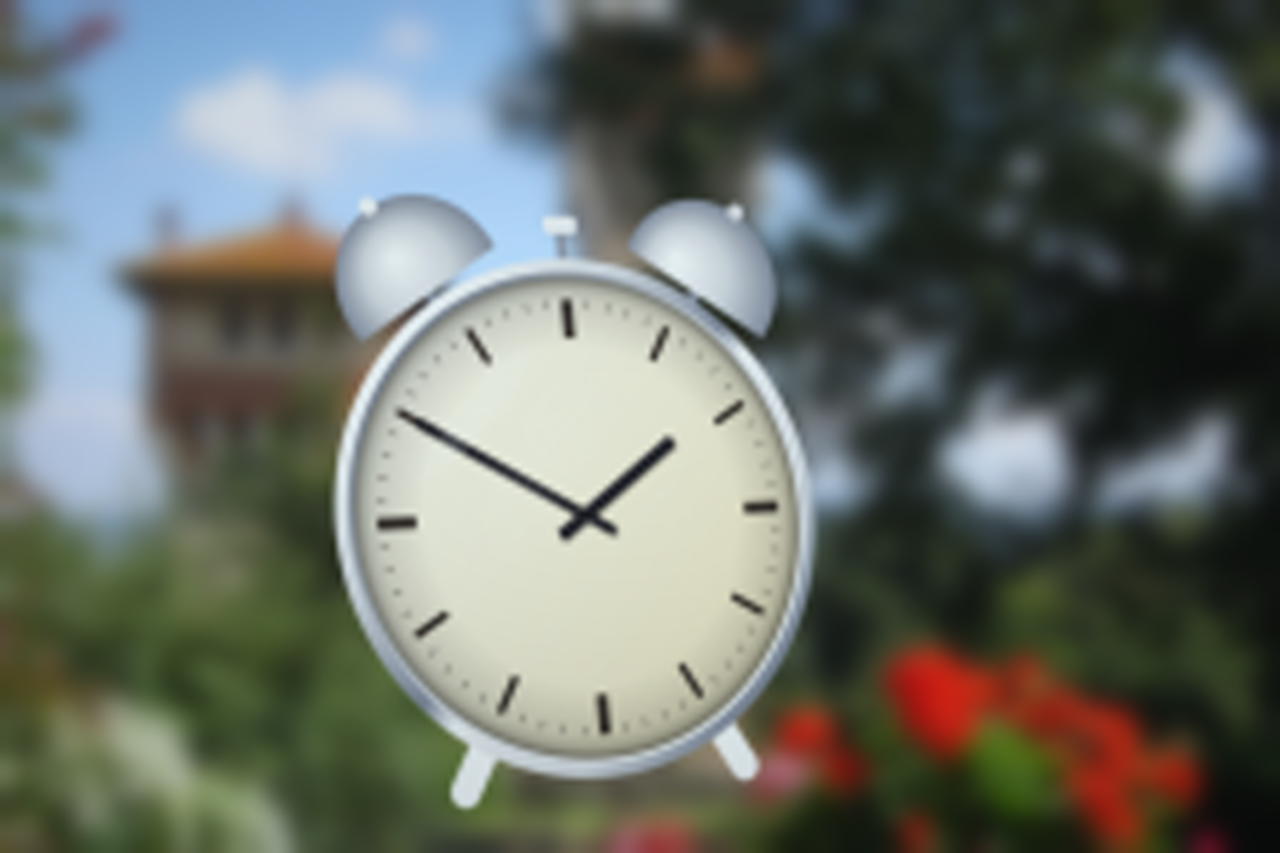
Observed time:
1:50
